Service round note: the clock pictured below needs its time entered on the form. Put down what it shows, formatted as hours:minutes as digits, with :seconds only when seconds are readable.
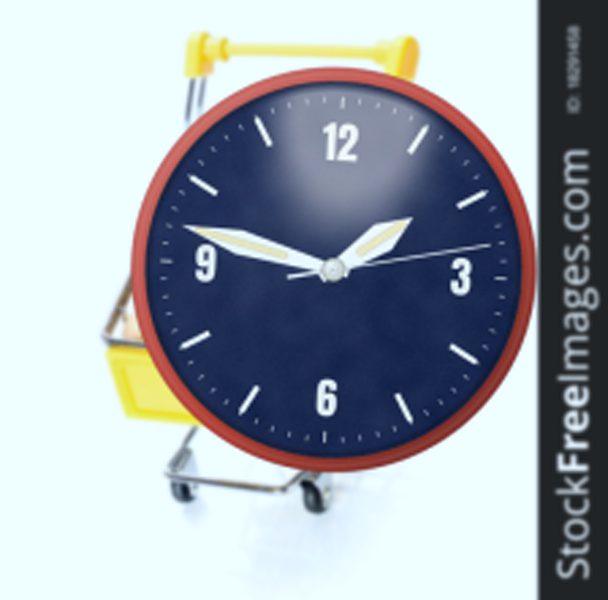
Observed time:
1:47:13
